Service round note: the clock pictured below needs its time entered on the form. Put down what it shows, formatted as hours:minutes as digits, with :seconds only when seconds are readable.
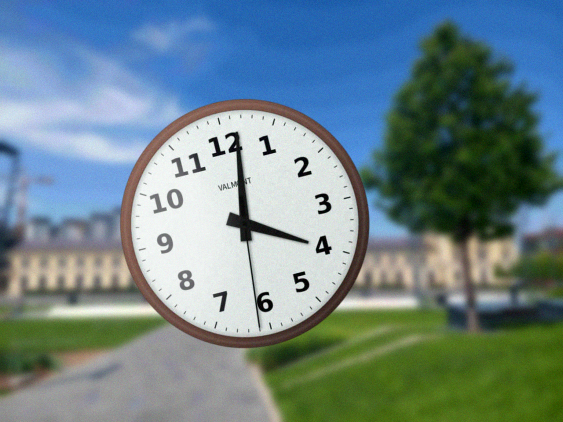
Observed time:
4:01:31
